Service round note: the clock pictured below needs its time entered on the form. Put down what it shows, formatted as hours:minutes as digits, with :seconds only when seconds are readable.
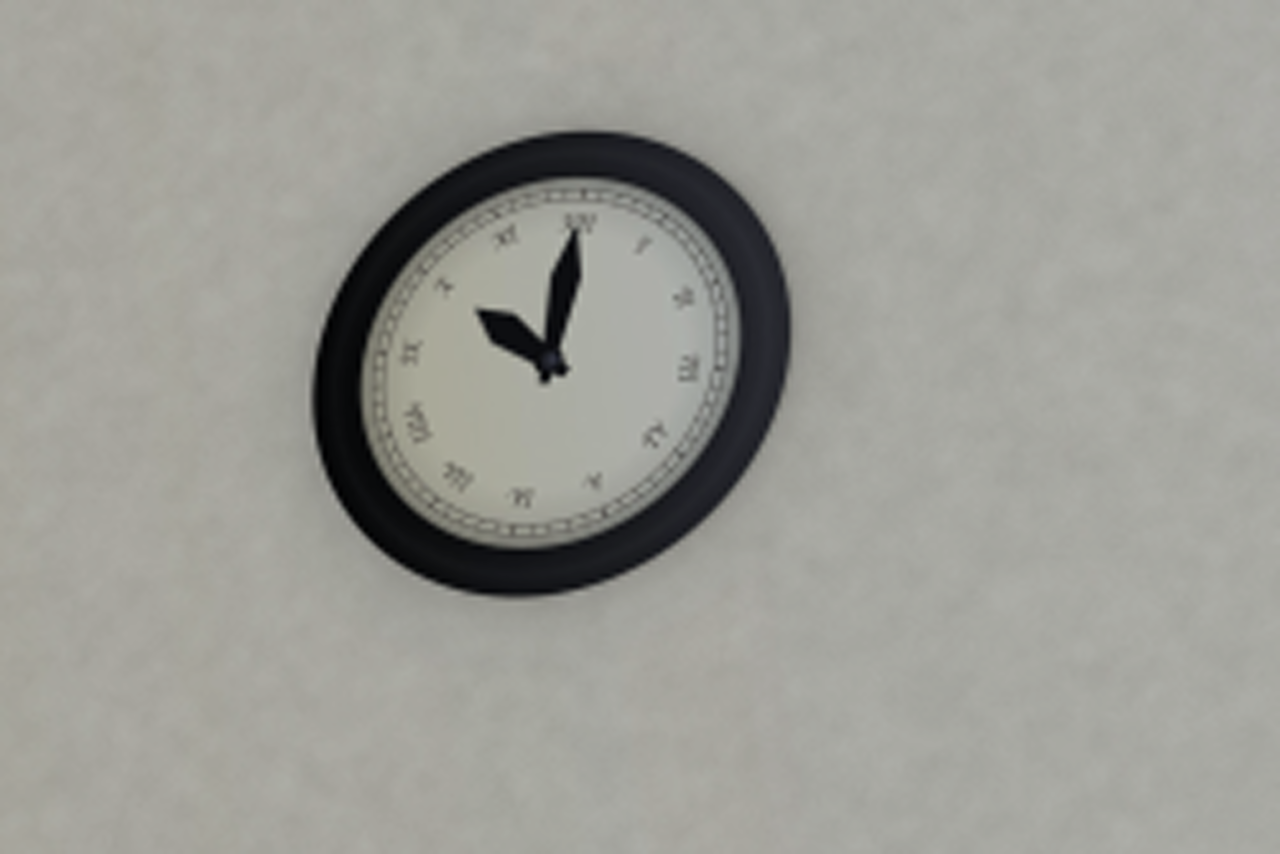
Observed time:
10:00
